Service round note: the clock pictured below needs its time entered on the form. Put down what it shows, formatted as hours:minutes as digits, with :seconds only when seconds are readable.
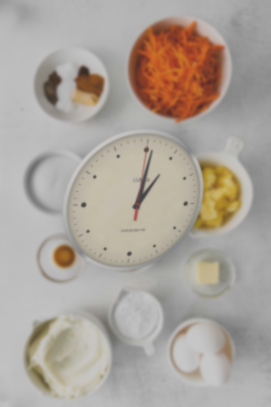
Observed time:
1:01:00
